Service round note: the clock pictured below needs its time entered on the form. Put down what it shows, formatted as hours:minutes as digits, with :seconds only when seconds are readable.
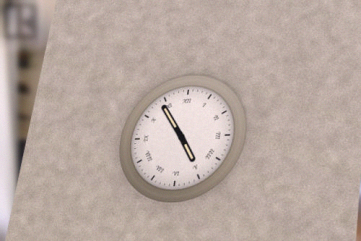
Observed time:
4:54
